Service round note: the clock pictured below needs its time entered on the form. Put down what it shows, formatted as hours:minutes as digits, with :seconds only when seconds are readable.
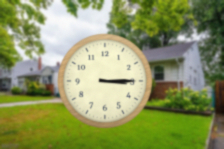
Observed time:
3:15
